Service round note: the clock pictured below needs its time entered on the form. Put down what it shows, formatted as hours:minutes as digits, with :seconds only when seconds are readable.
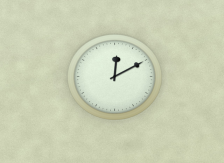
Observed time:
12:10
